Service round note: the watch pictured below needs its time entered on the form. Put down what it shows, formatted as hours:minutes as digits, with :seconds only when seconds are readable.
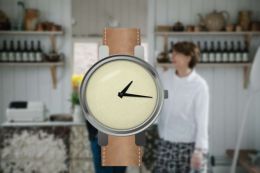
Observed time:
1:16
